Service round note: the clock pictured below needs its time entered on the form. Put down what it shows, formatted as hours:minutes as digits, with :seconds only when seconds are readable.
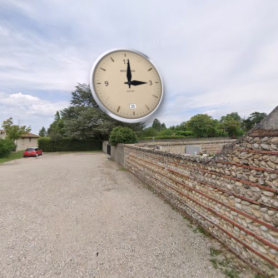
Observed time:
3:01
